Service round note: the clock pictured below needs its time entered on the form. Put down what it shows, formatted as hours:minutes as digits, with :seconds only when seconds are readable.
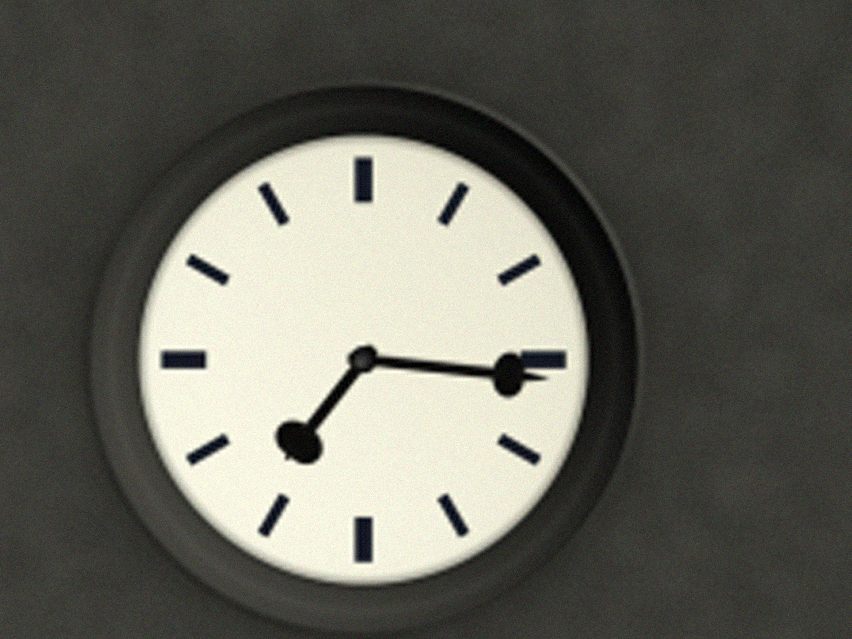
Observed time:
7:16
